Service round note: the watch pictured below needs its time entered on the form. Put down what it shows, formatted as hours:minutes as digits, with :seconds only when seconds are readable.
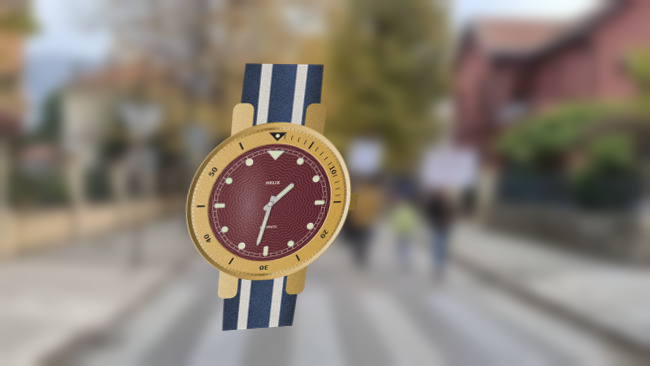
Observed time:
1:32
